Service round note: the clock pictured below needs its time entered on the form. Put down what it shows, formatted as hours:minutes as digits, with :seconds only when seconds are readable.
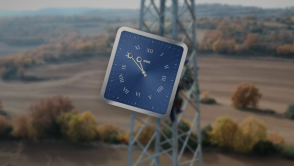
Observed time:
10:51
